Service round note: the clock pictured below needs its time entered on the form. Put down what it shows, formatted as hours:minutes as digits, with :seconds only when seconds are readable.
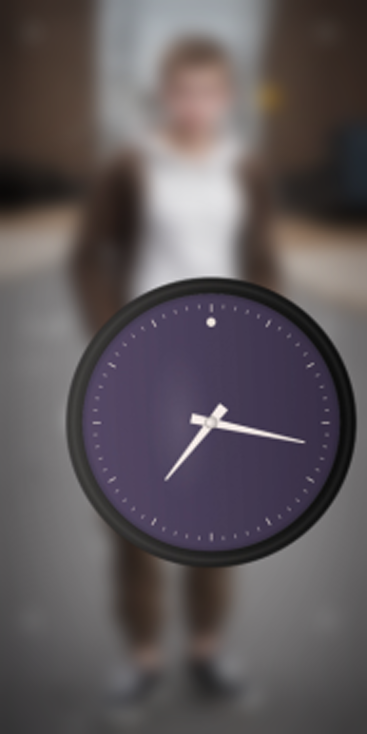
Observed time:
7:17
